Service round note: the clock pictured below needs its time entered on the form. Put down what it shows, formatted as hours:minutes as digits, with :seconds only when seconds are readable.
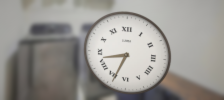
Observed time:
8:34
